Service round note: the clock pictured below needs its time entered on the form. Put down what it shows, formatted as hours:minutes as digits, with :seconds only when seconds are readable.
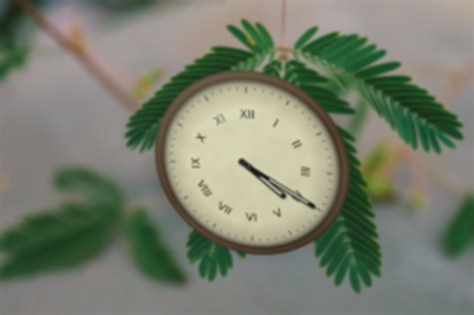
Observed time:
4:20
